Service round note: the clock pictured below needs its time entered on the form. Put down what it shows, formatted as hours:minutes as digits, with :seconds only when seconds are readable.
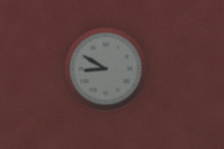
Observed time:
8:50
